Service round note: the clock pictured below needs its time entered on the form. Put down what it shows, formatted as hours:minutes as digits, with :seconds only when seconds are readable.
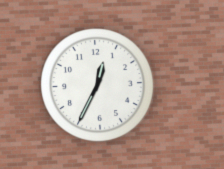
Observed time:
12:35
